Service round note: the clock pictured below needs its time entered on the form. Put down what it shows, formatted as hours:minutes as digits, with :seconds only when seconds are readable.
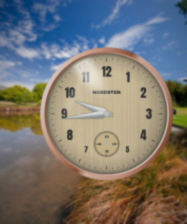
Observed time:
9:44
